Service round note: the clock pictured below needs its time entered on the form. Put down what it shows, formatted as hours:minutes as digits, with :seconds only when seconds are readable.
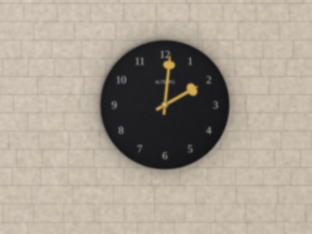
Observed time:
2:01
